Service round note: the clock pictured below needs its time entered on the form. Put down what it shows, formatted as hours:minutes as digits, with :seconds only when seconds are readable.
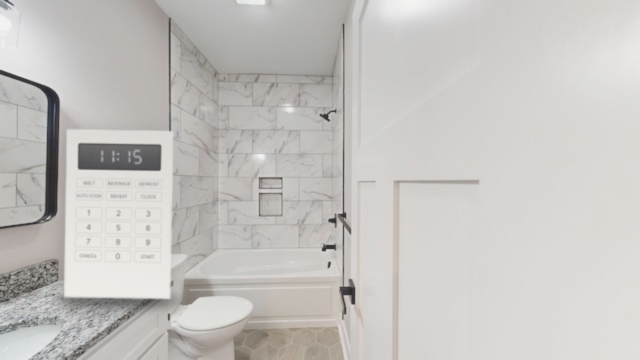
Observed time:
11:15
